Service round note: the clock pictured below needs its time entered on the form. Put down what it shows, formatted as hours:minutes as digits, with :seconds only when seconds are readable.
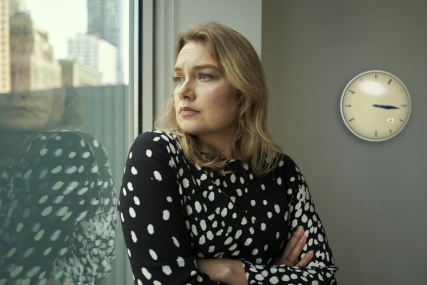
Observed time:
3:16
